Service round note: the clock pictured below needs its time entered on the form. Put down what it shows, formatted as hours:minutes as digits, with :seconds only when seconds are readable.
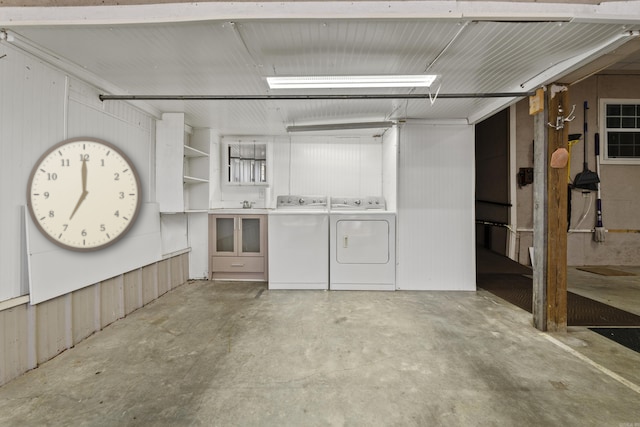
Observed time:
7:00
